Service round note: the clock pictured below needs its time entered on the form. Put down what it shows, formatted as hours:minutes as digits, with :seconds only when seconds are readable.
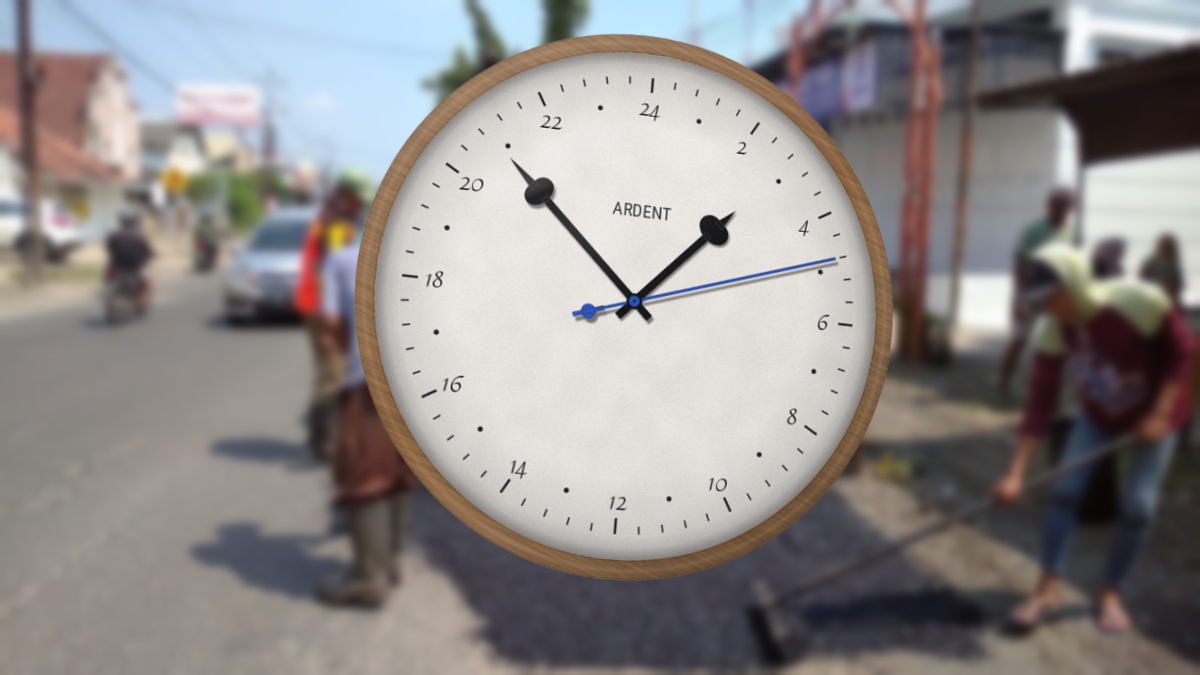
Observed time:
2:52:12
